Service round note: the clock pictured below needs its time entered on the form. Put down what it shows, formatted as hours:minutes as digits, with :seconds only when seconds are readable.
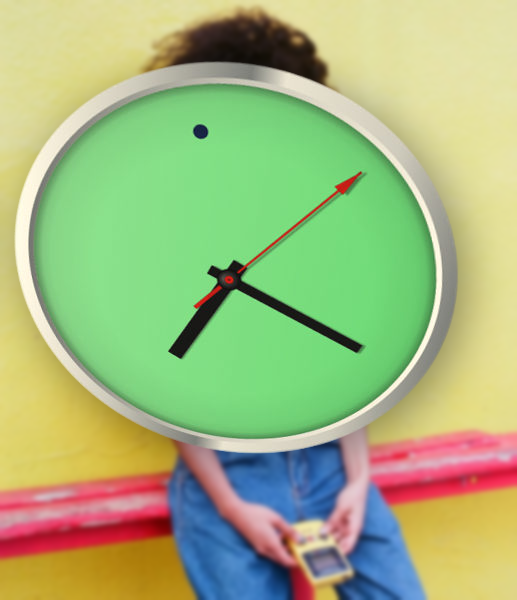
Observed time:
7:21:09
